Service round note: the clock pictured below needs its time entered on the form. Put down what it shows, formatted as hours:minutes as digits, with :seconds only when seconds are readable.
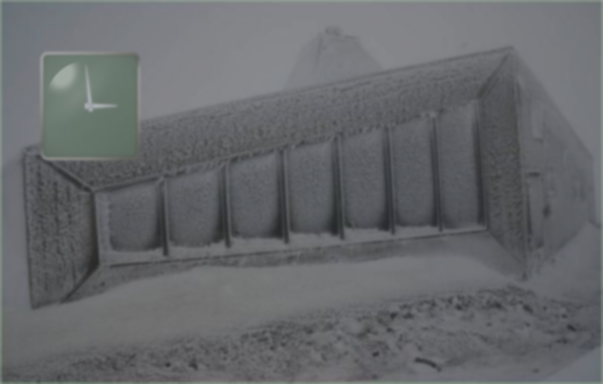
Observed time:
2:59
